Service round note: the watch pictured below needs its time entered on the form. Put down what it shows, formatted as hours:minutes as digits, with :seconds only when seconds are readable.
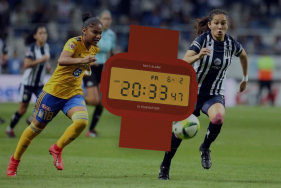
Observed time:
20:33:47
